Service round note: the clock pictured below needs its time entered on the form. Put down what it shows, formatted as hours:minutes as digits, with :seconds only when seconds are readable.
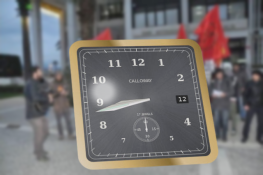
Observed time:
8:43
